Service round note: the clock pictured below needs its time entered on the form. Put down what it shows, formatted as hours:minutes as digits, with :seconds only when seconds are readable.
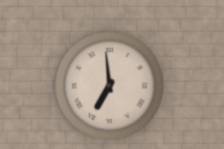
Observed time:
6:59
